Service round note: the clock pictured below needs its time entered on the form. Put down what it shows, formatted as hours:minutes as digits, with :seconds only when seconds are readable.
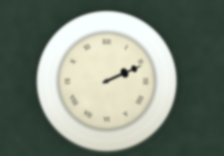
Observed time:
2:11
